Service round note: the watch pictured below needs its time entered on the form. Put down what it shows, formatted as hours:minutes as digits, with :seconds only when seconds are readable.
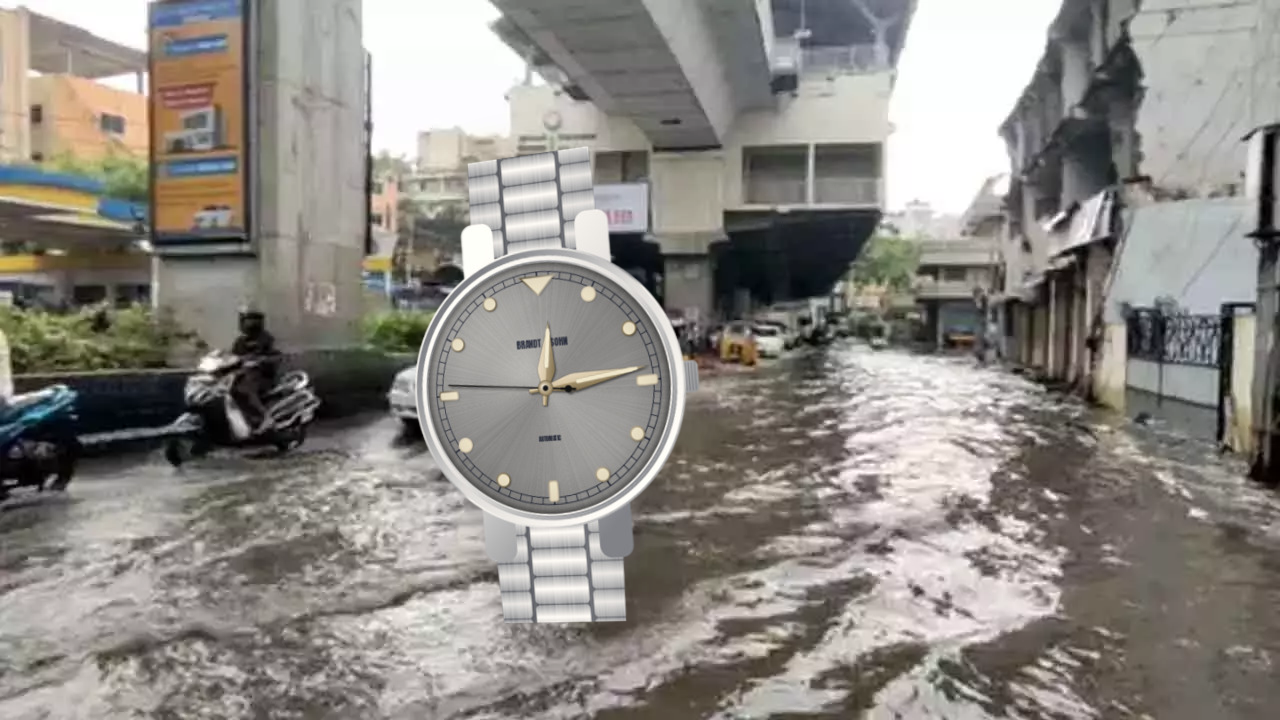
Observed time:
12:13:46
